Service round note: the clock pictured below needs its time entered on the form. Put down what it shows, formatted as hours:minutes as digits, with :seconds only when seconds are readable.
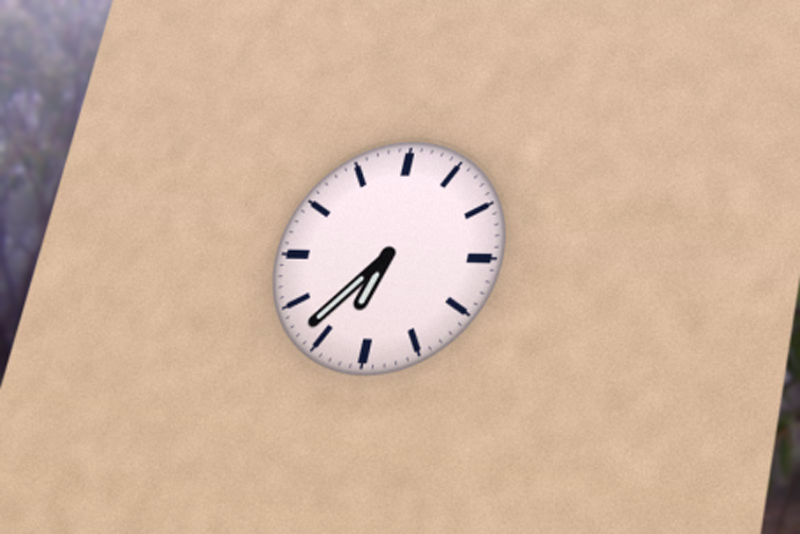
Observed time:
6:37
